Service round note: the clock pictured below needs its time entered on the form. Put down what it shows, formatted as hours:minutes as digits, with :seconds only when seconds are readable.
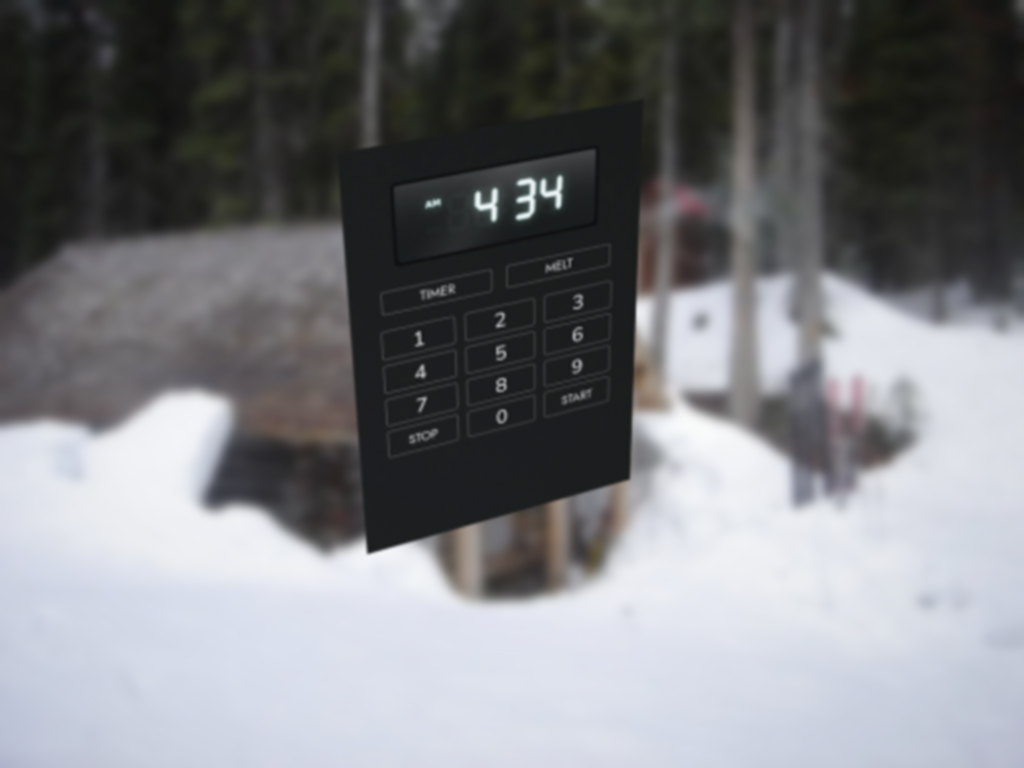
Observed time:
4:34
